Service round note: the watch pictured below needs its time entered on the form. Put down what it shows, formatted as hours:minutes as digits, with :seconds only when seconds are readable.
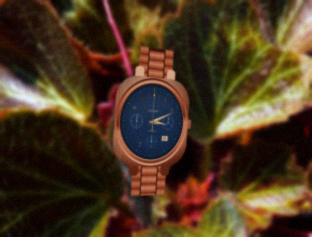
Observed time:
3:11
